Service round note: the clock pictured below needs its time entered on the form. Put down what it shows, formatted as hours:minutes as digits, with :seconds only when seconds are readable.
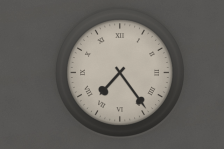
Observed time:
7:24
